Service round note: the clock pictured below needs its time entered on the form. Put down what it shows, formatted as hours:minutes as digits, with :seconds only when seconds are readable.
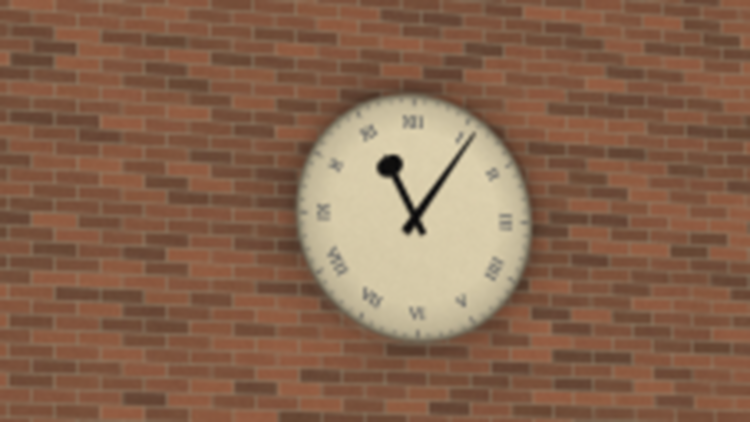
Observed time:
11:06
